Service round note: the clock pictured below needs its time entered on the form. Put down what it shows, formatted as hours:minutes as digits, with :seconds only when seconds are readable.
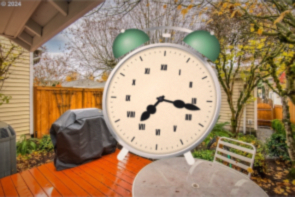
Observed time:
7:17
